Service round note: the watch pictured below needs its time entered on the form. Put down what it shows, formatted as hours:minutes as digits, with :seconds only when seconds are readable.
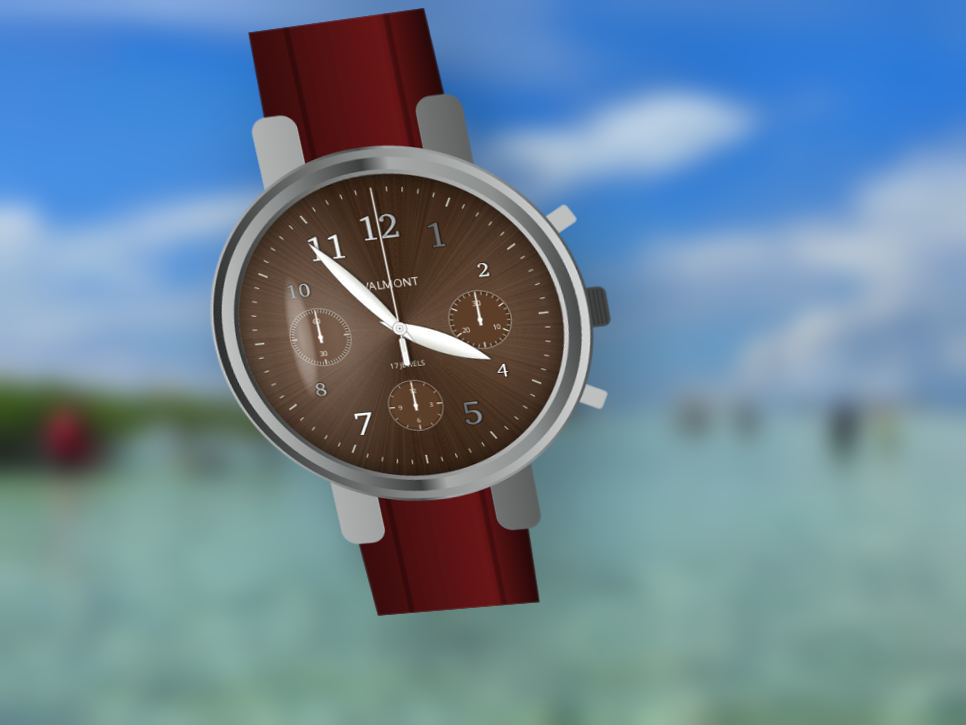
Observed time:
3:54
